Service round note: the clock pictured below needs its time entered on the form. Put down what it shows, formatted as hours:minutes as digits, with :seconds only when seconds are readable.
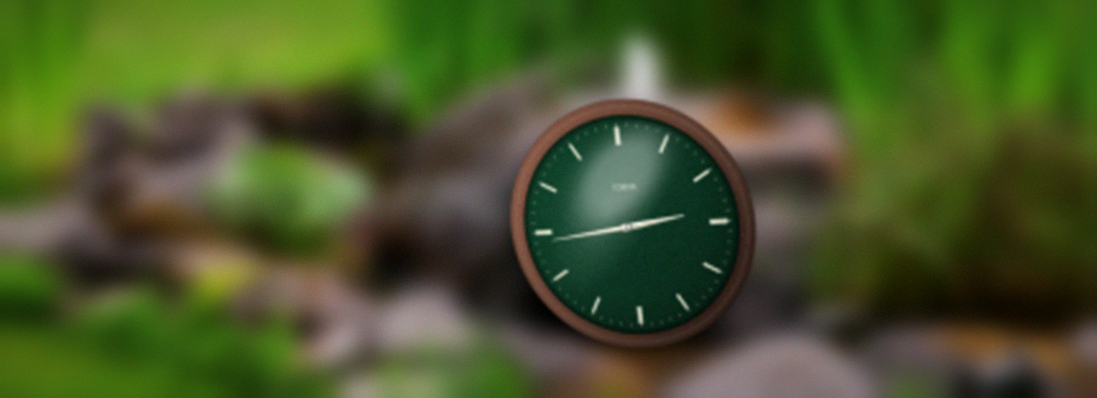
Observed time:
2:44
